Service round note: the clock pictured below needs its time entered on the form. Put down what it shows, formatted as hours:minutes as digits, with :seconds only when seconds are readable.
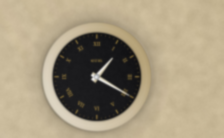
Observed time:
1:20
